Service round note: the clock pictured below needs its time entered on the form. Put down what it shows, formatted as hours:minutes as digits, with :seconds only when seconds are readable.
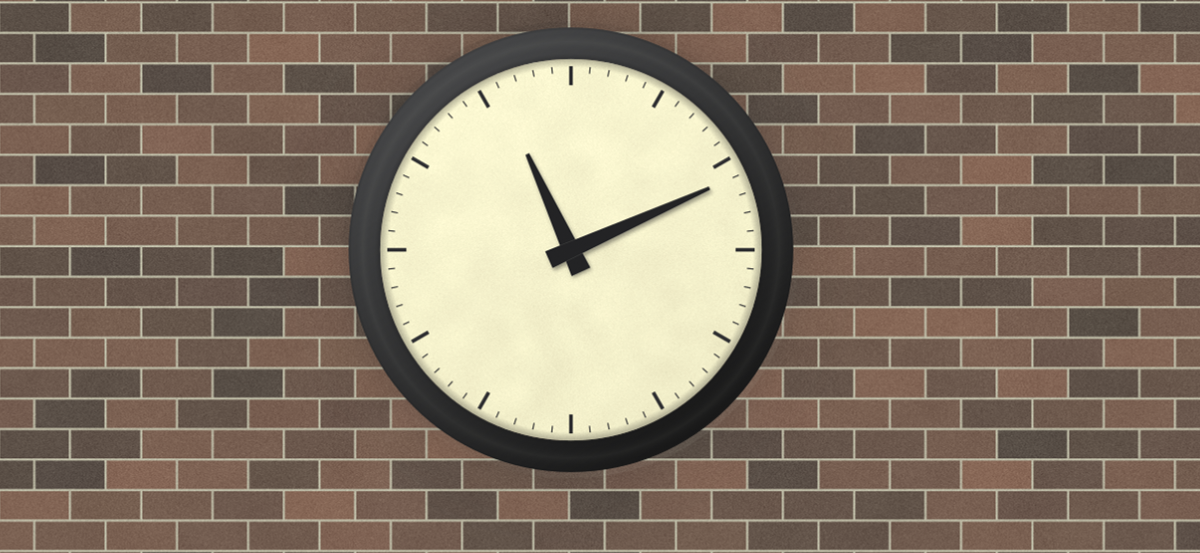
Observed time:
11:11
